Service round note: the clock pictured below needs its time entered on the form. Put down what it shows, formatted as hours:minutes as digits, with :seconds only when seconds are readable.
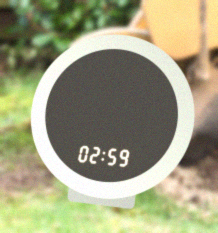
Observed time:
2:59
